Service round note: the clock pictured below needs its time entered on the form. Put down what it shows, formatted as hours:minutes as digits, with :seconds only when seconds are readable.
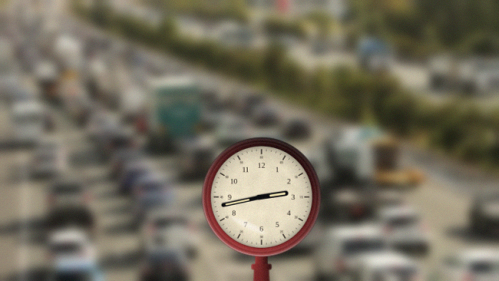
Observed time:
2:43
